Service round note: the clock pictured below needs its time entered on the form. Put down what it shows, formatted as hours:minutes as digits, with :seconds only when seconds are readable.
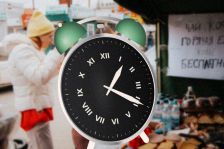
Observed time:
1:20
